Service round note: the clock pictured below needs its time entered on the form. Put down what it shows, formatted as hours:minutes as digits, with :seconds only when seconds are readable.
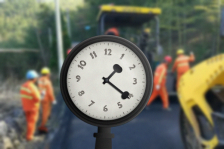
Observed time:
1:21
